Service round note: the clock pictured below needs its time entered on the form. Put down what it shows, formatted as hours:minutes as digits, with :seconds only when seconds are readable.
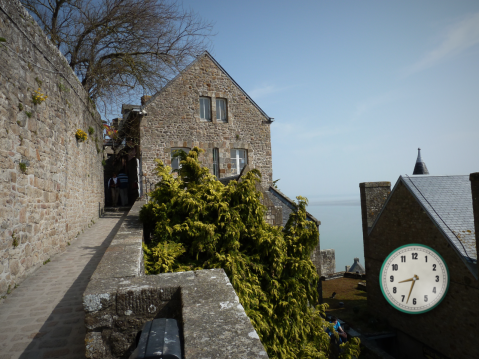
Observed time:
8:33
